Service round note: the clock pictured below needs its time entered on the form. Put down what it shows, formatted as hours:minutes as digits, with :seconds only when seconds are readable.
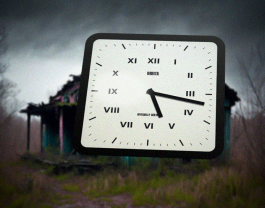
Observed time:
5:17
